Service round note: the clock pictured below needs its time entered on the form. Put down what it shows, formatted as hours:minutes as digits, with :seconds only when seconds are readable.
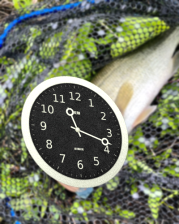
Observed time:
11:18
